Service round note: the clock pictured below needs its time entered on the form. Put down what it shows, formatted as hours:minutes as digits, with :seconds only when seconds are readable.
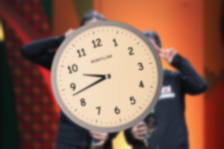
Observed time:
9:43
